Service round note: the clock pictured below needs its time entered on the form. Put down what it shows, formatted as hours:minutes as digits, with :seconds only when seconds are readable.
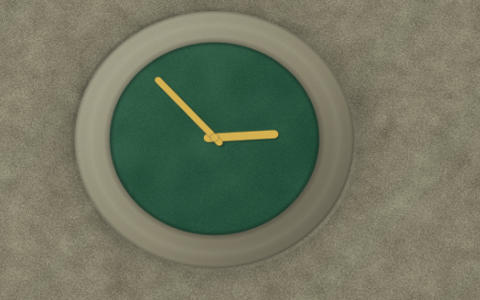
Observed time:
2:53
